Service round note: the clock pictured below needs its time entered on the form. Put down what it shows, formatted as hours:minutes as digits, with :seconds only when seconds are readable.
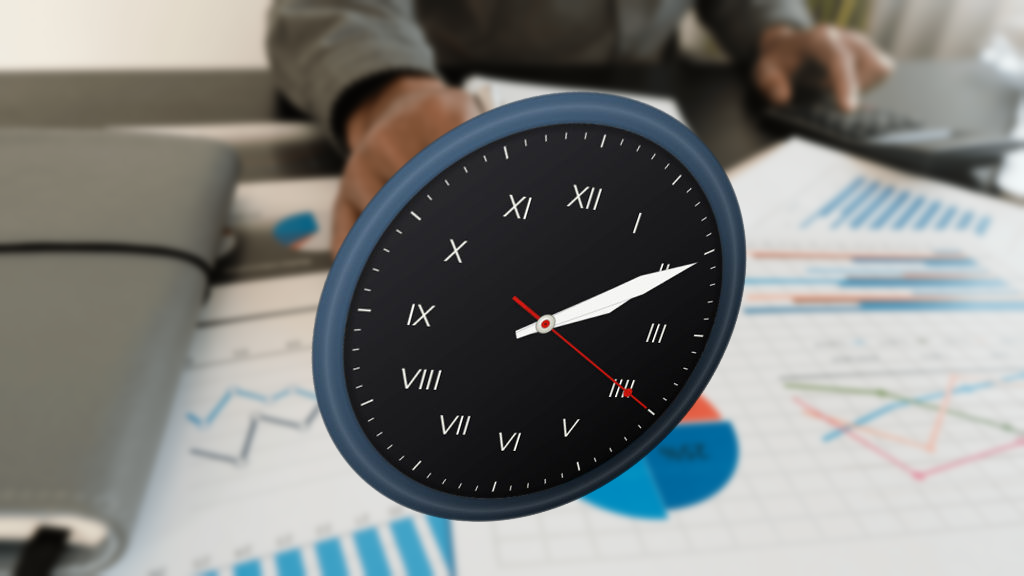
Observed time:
2:10:20
